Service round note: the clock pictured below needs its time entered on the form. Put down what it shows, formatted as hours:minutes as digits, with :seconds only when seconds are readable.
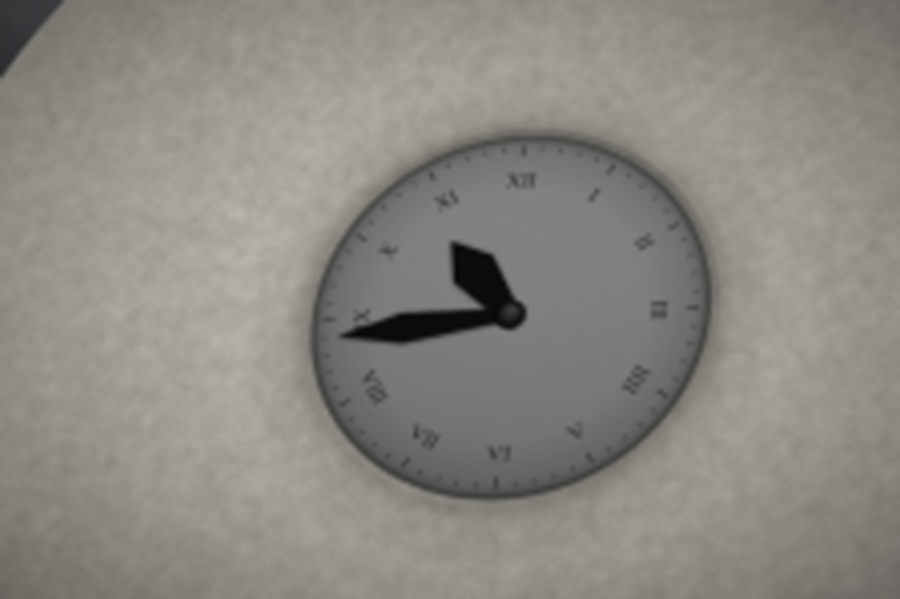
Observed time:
10:44
